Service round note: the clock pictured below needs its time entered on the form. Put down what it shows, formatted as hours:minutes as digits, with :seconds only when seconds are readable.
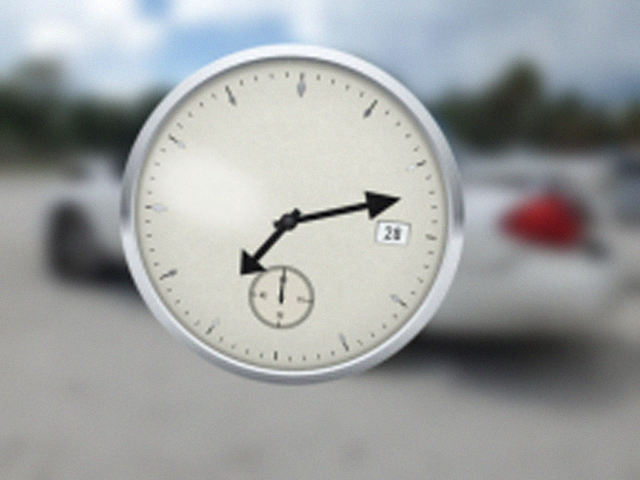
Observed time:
7:12
